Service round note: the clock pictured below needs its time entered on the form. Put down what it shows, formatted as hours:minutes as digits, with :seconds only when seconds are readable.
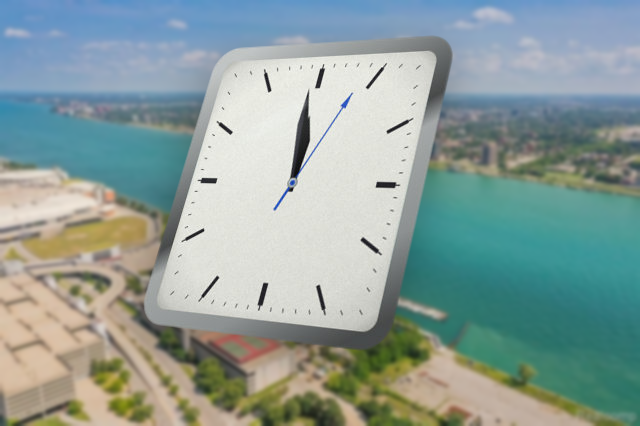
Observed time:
11:59:04
